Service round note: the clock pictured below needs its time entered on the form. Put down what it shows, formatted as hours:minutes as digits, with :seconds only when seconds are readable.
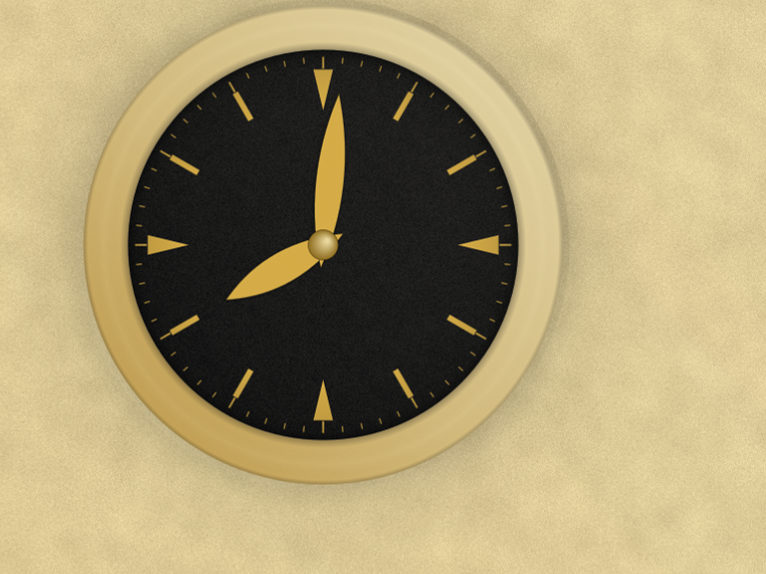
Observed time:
8:01
